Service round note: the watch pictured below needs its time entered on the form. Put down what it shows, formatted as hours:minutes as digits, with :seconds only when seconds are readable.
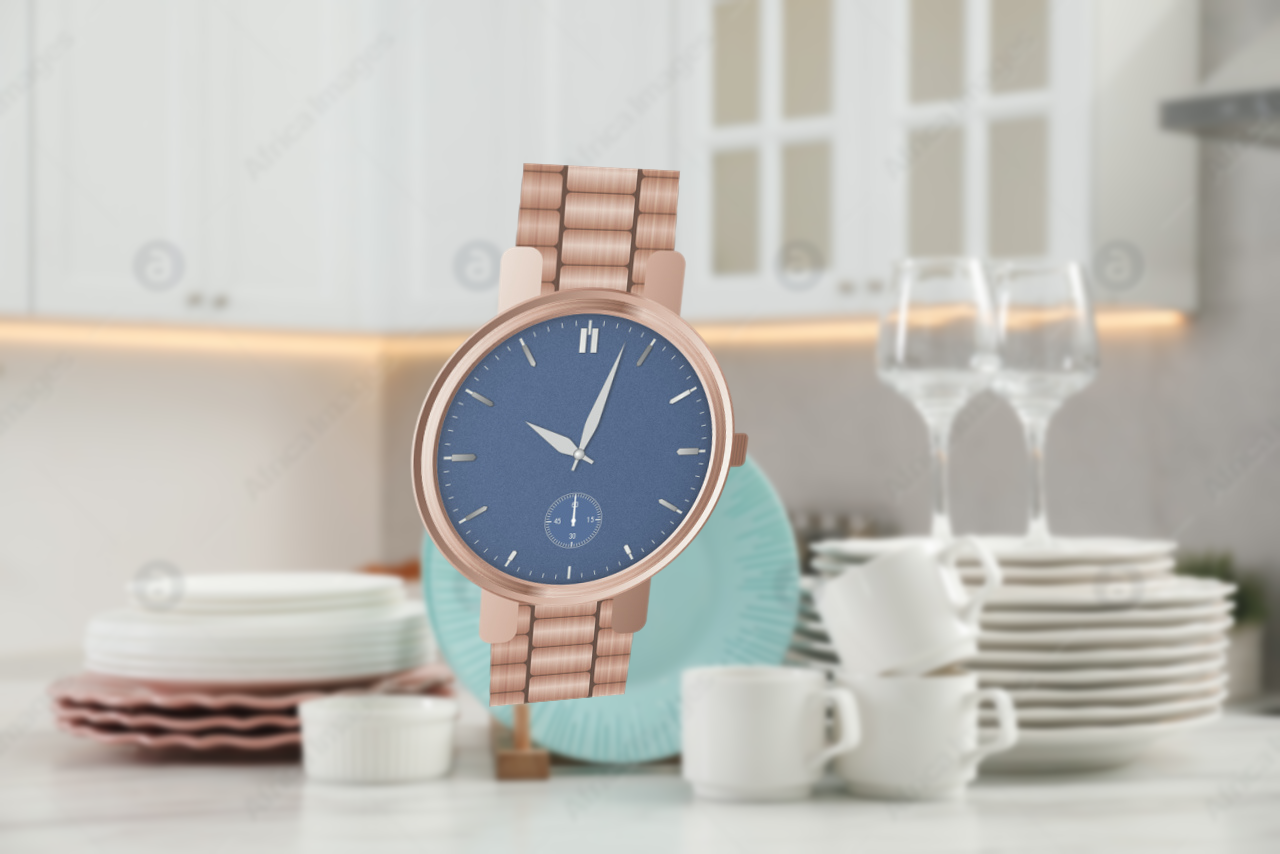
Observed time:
10:03
